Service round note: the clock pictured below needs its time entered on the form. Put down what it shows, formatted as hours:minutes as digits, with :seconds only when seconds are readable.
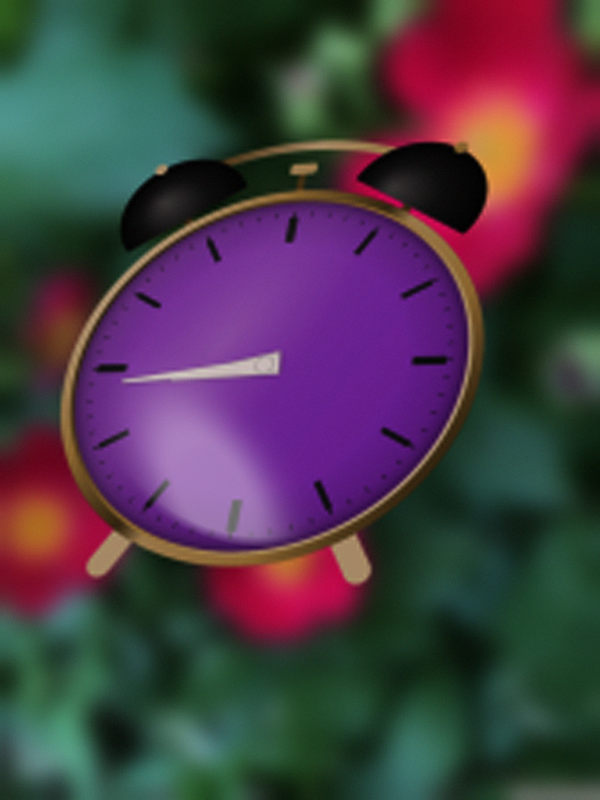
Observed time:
8:44
